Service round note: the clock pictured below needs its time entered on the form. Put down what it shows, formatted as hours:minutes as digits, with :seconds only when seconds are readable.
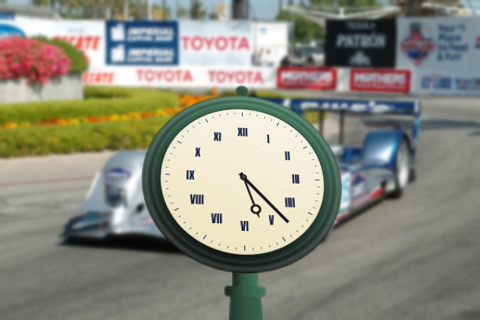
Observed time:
5:23
